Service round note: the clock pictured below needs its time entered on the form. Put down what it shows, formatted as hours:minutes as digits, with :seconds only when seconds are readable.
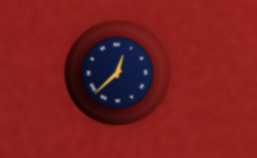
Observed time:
12:38
